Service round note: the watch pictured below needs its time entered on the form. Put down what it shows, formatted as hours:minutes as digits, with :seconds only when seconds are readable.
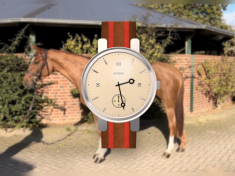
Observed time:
2:28
